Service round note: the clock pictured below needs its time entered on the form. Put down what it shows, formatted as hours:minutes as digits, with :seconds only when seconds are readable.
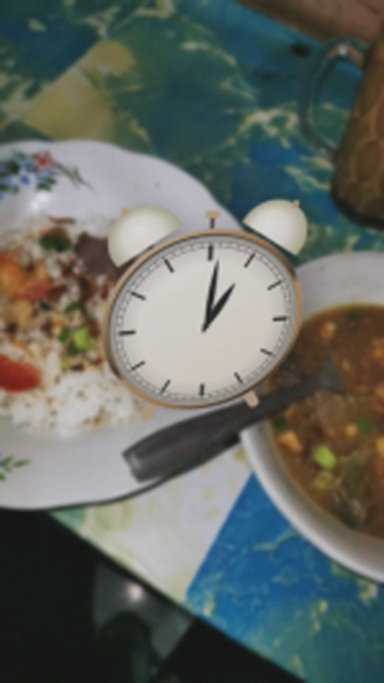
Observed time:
1:01
